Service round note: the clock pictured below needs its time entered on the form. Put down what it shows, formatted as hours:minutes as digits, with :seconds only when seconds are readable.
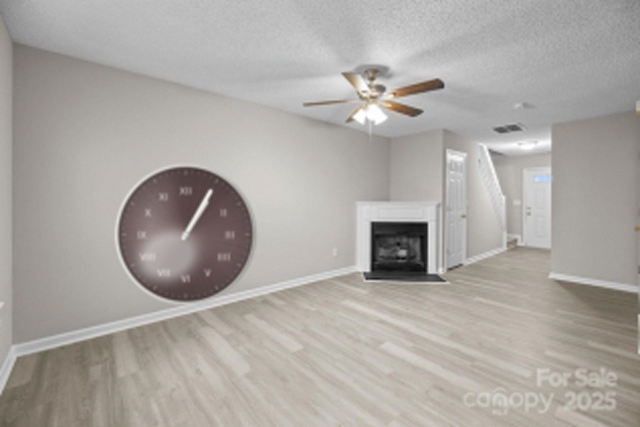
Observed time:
1:05
